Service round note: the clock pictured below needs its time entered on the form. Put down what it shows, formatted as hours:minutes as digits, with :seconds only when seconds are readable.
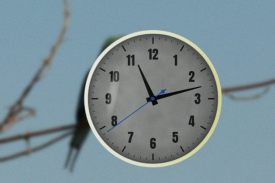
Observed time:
11:12:39
